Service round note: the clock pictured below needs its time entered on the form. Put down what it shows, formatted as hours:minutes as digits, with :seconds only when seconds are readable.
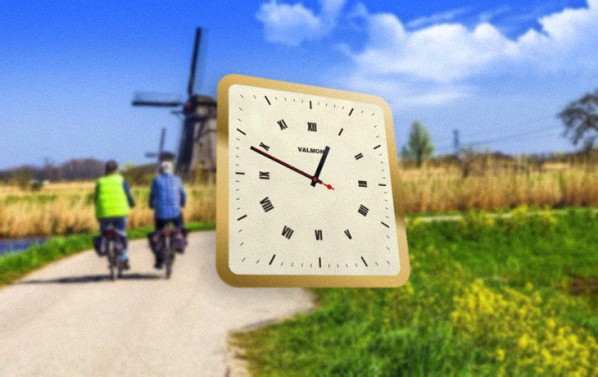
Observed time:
12:48:49
